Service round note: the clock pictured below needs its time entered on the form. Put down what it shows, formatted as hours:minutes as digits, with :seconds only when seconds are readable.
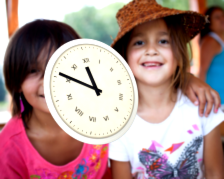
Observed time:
11:51
